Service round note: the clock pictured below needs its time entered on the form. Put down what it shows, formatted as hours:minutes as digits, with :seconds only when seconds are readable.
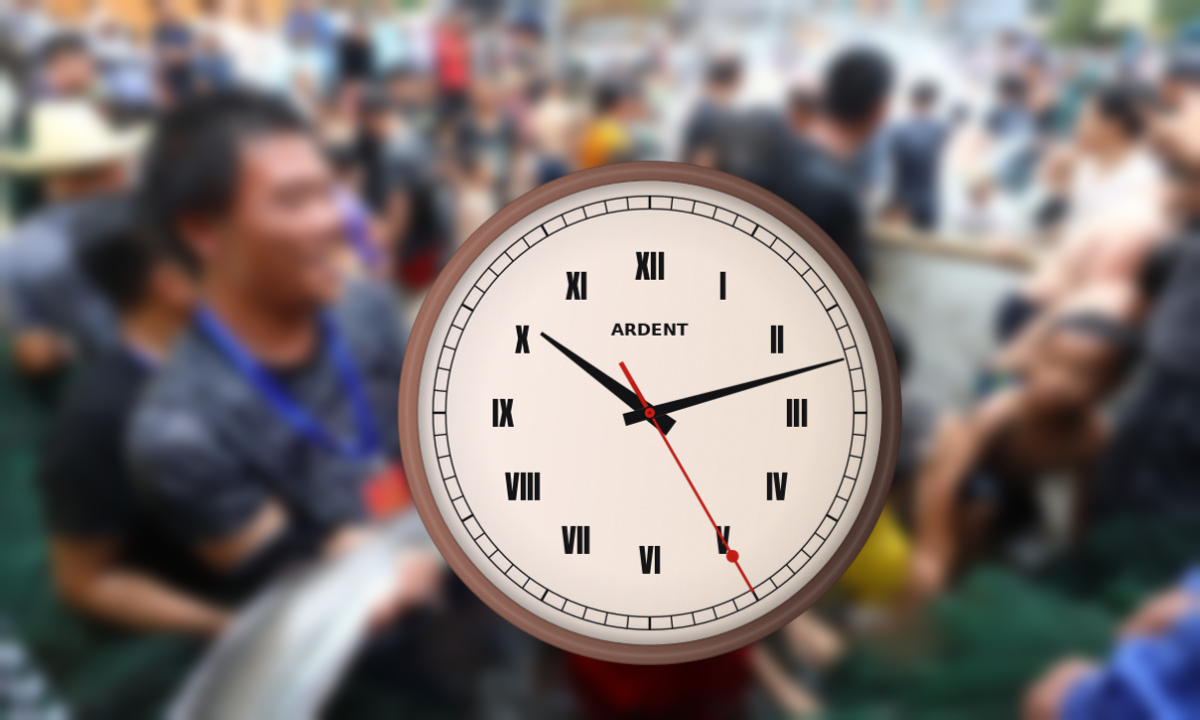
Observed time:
10:12:25
